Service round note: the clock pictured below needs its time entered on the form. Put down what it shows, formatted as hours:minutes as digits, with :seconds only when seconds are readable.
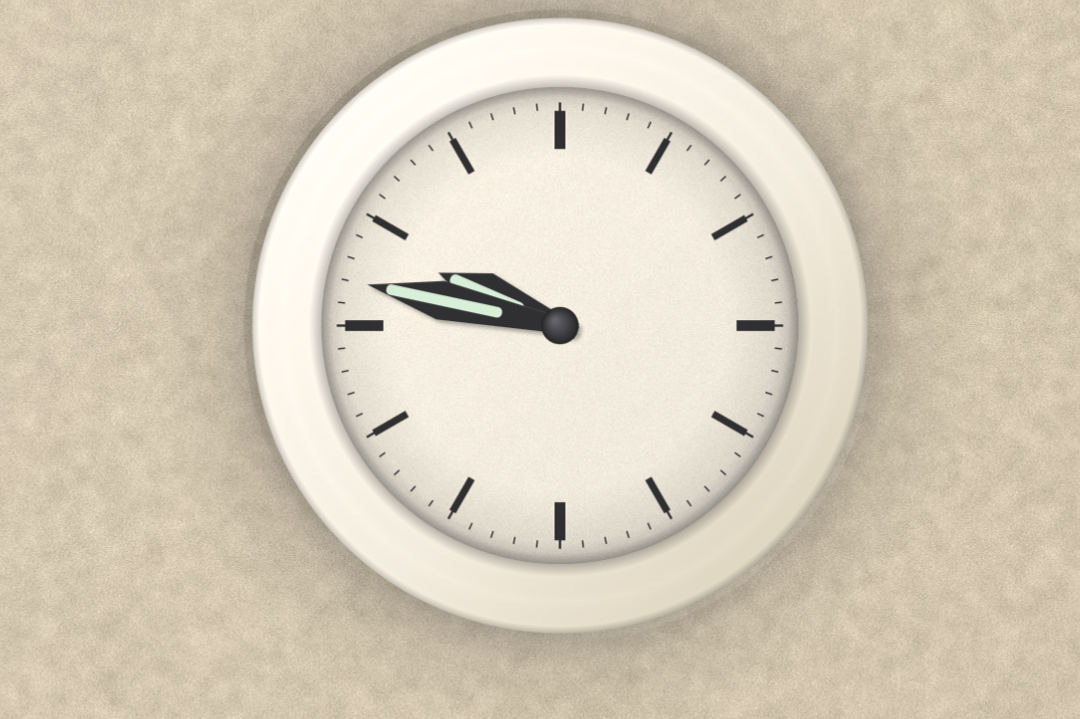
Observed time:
9:47
